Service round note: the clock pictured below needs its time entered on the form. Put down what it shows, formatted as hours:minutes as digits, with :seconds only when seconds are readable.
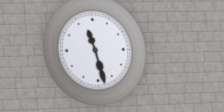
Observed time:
11:28
